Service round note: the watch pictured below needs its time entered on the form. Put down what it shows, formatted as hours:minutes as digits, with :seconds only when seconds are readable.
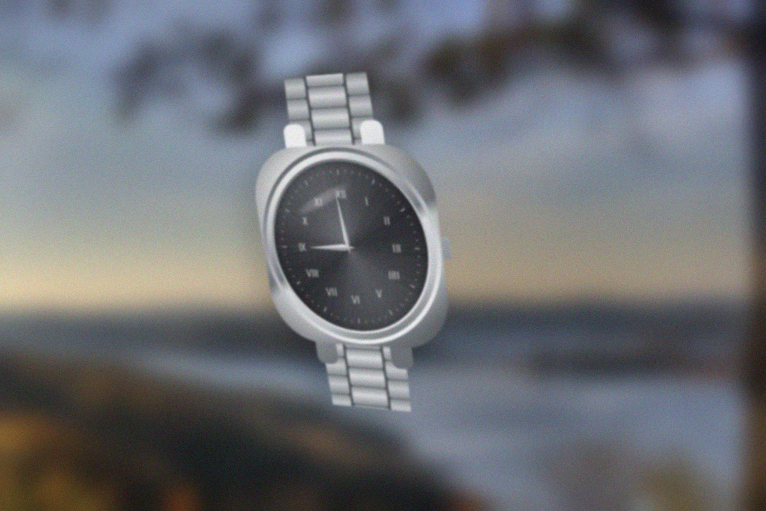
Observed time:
8:59
